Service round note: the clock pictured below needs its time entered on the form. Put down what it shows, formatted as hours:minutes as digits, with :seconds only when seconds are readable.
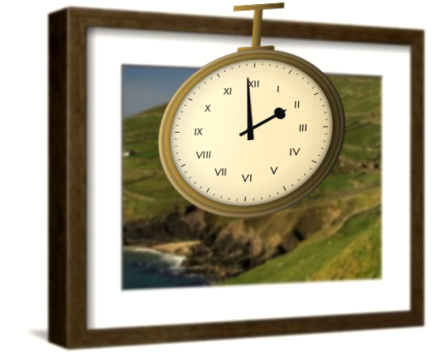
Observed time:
1:59
